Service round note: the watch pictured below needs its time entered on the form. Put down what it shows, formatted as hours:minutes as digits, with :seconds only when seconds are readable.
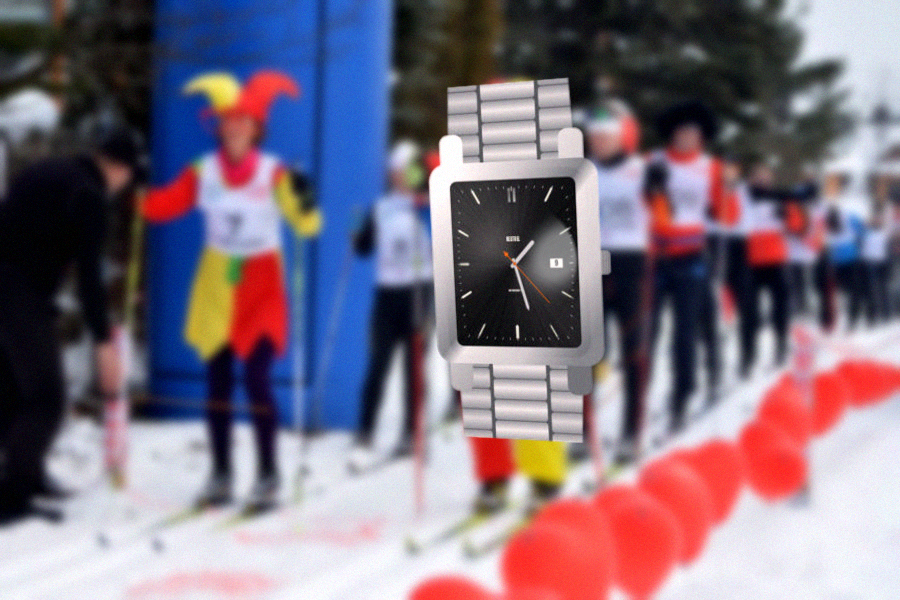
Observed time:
1:27:23
